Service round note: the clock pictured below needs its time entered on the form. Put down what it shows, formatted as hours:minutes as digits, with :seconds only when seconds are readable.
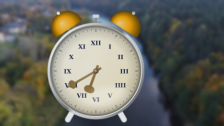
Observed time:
6:40
